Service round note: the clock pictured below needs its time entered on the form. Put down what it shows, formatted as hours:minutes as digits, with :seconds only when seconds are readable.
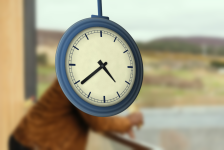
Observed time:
4:39
